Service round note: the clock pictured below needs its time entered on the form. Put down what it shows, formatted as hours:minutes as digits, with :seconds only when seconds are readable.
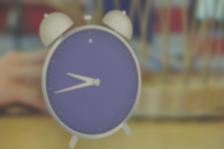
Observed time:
9:44
